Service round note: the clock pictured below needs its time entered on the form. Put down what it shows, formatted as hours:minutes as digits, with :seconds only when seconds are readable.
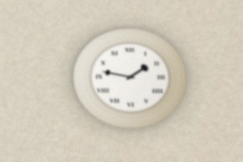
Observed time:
1:47
